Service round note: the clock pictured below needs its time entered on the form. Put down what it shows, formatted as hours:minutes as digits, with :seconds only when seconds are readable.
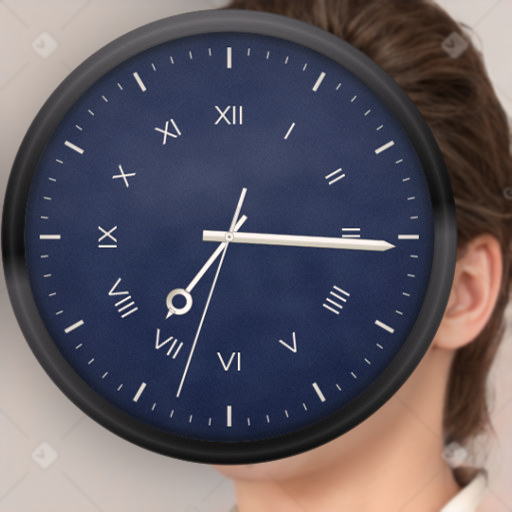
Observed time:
7:15:33
